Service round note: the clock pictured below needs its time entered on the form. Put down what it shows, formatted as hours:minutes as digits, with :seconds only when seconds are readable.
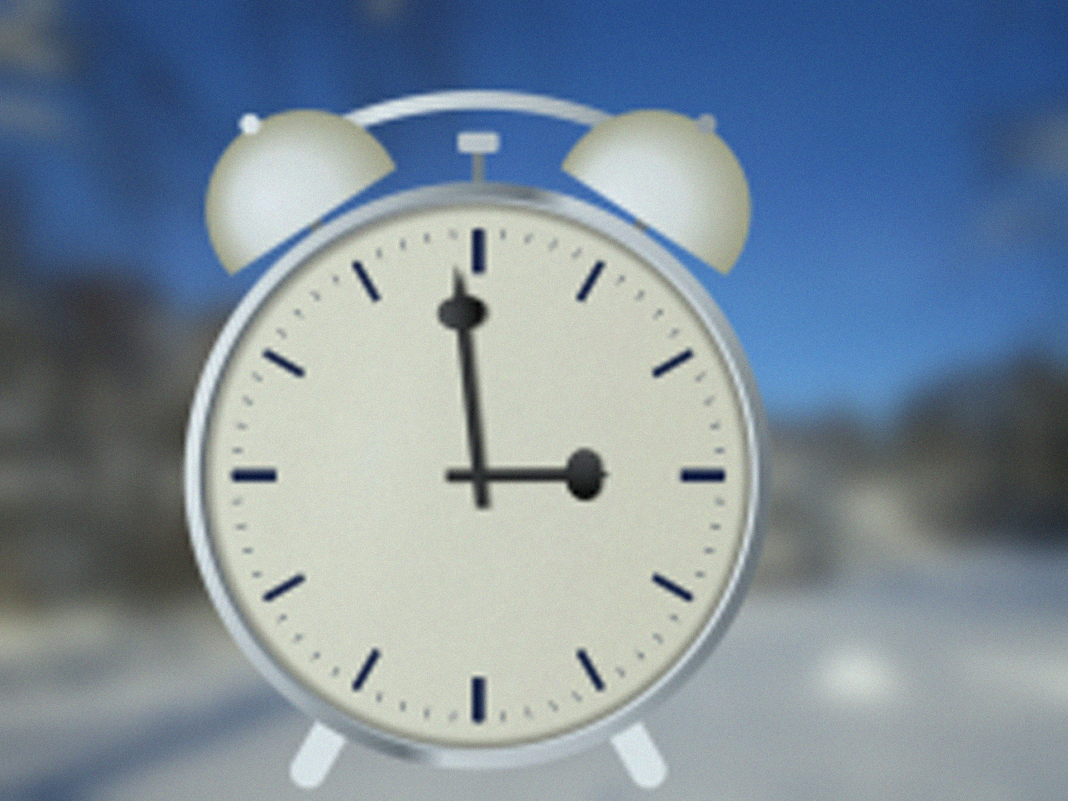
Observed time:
2:59
